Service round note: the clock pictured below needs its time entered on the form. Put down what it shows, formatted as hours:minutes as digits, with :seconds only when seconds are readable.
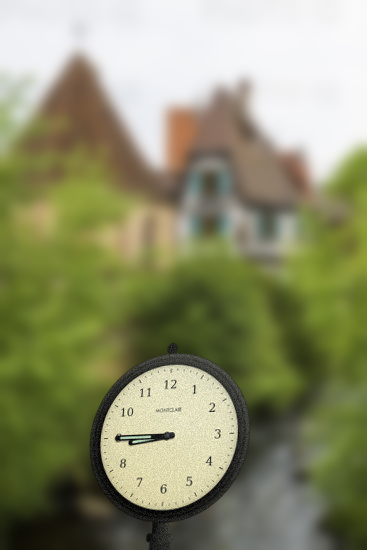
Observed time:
8:45
